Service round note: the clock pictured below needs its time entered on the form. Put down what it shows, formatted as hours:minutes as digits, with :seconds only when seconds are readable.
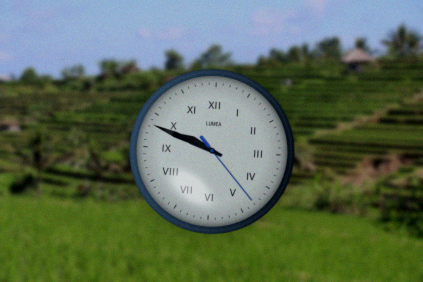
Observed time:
9:48:23
